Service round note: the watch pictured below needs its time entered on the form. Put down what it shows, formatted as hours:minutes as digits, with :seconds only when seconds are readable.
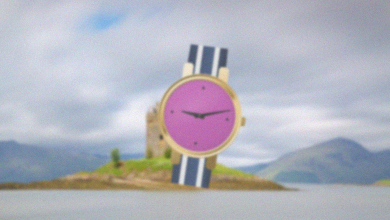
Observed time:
9:12
